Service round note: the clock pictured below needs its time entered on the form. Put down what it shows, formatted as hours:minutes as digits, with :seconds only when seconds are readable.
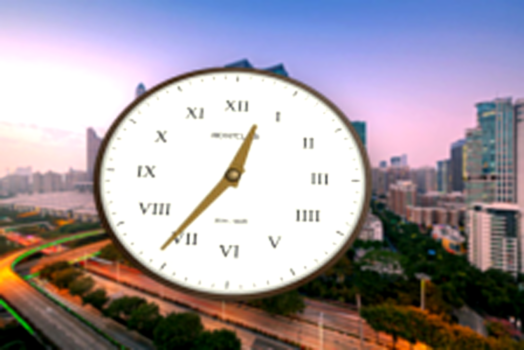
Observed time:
12:36
